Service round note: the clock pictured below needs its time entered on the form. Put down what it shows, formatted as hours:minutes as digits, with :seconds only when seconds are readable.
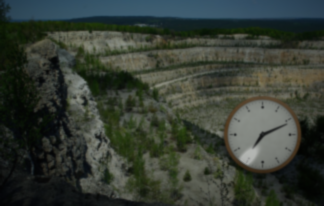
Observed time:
7:11
